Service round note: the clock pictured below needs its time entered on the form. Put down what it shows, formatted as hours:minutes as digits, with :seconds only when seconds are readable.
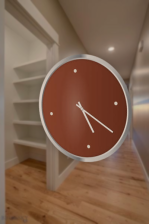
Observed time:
5:22
